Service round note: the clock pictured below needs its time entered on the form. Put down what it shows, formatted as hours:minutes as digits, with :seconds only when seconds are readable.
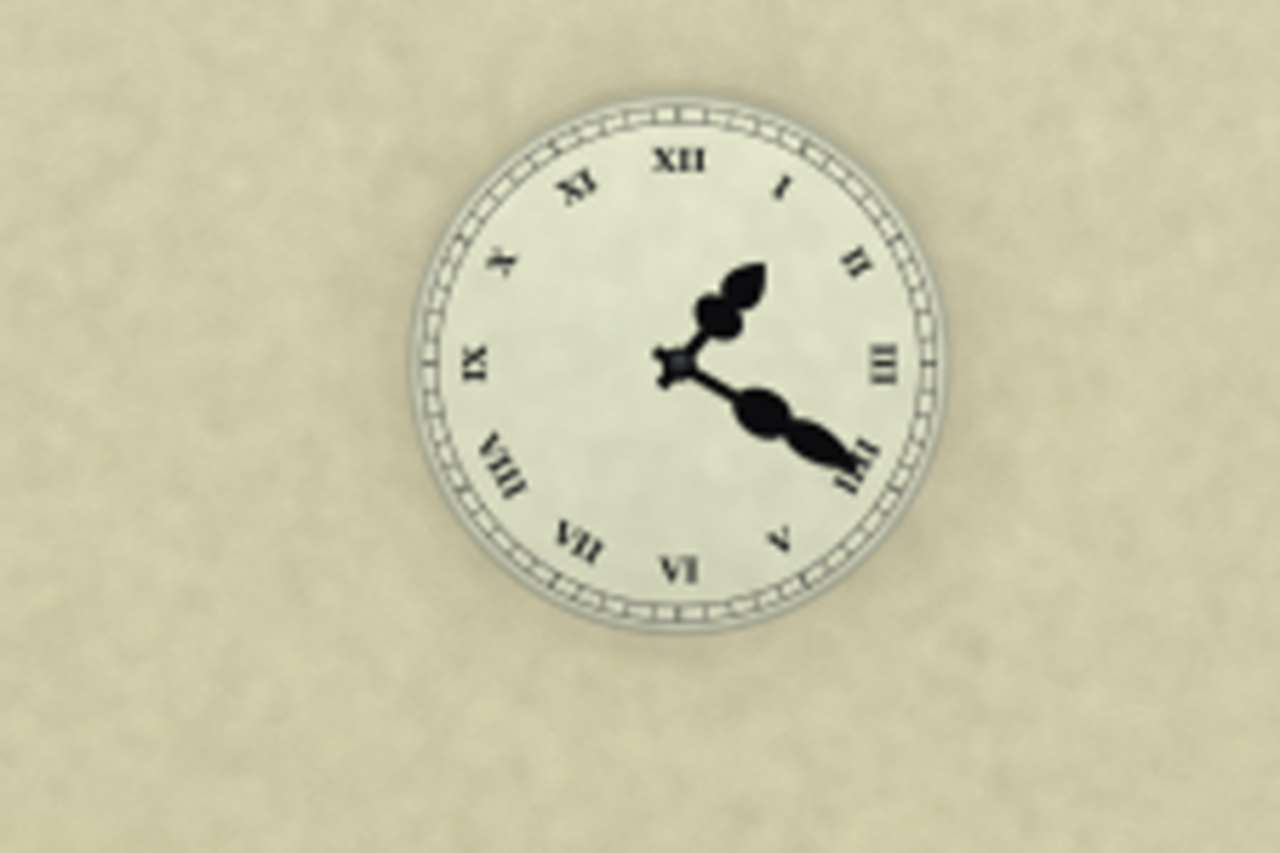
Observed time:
1:20
